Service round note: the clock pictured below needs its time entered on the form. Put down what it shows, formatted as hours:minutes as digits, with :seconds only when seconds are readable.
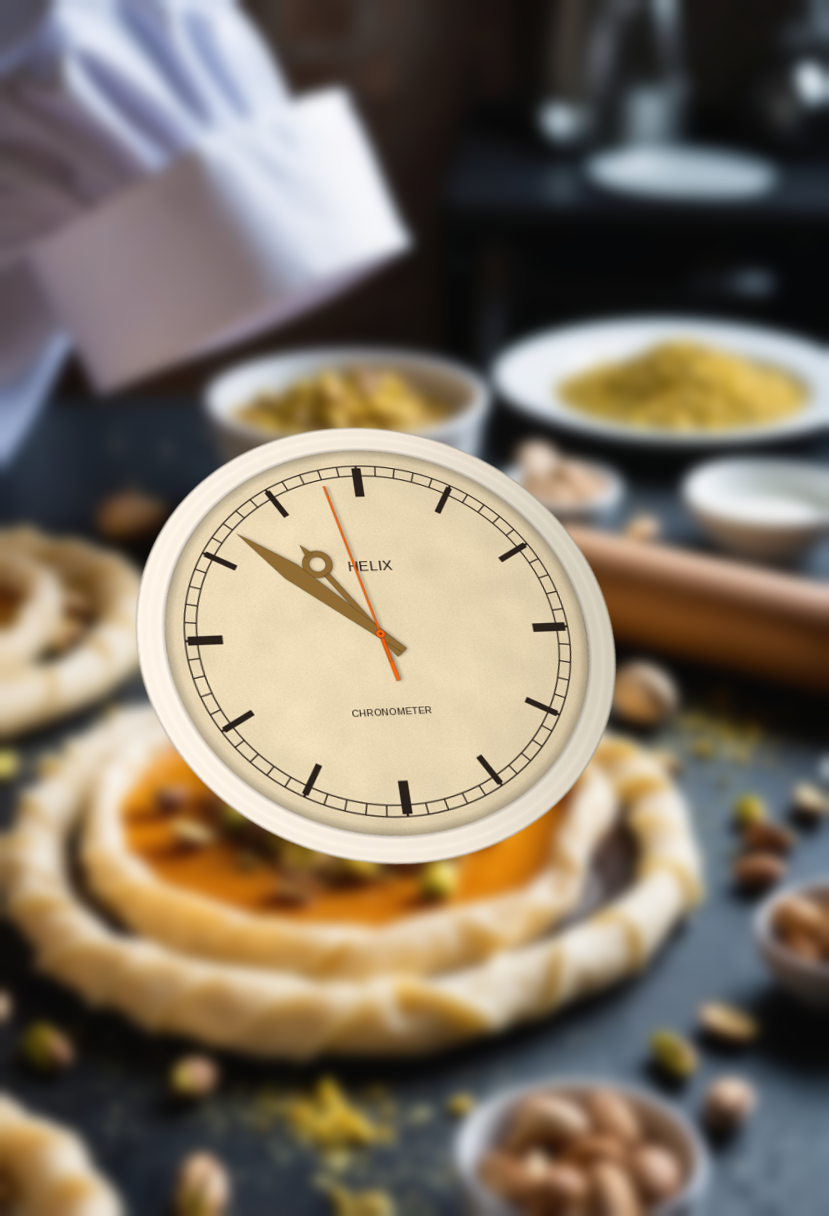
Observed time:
10:51:58
